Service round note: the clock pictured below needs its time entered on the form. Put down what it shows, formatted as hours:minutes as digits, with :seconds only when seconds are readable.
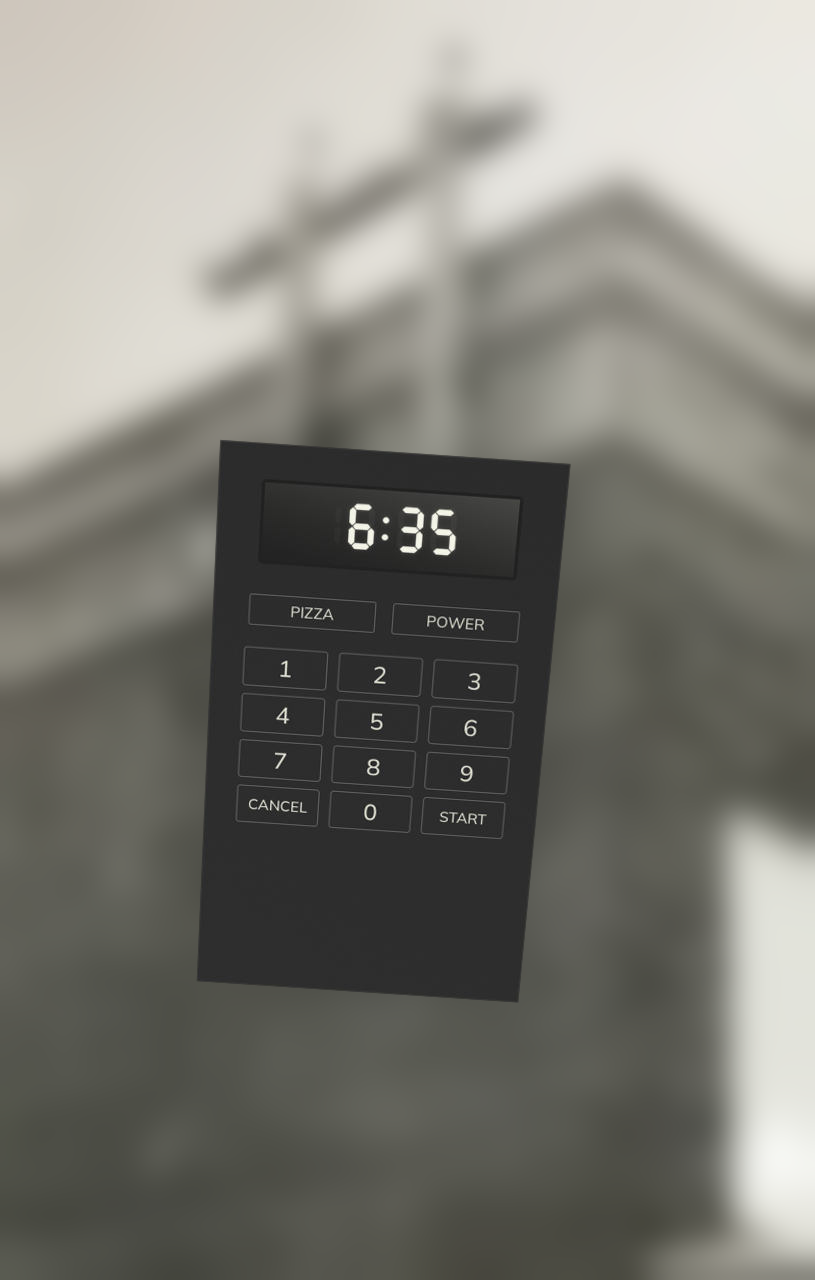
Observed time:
6:35
